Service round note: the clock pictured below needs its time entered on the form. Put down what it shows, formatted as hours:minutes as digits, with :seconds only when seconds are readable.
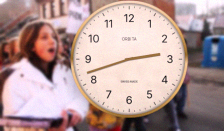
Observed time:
2:42
